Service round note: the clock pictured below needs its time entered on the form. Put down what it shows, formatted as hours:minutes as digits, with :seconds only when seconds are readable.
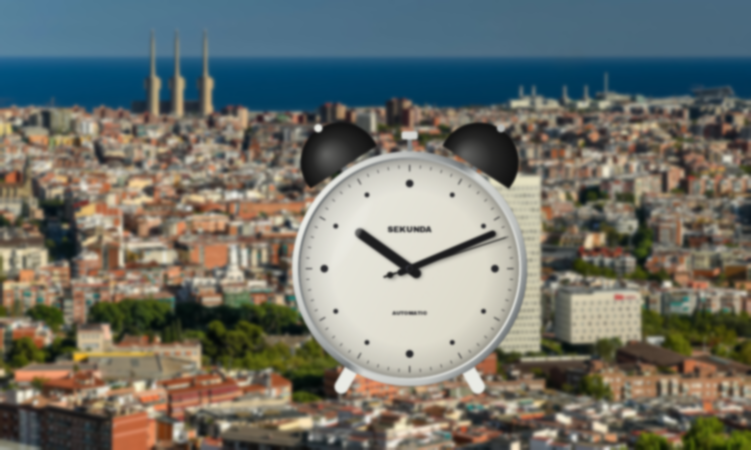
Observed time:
10:11:12
